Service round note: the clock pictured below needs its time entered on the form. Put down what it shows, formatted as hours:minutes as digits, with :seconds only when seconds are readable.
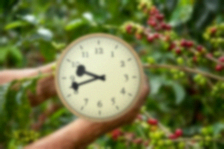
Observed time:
9:42
